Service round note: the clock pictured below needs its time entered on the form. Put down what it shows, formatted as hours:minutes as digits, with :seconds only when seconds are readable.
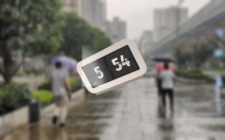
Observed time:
5:54
